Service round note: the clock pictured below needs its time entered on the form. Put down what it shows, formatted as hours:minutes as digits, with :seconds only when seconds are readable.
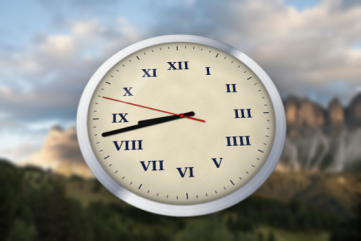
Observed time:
8:42:48
